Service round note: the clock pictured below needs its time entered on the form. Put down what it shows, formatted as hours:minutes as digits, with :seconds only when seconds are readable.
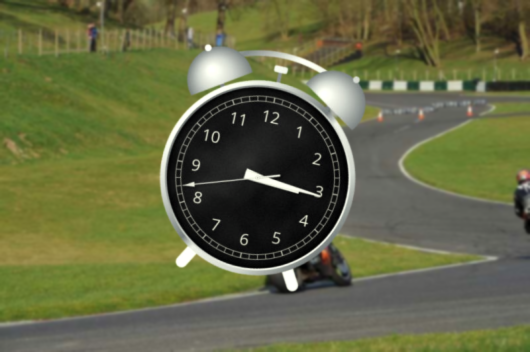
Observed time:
3:15:42
